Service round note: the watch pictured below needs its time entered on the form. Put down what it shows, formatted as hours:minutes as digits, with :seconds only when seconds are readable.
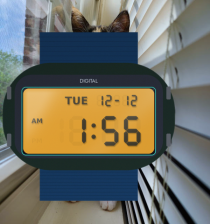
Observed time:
1:56
